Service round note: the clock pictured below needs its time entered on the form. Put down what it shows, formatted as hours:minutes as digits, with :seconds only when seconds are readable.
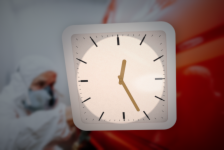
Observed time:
12:26
